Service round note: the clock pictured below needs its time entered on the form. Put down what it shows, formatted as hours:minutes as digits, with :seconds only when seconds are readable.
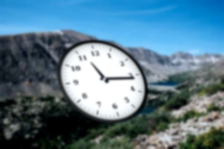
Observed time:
11:16
